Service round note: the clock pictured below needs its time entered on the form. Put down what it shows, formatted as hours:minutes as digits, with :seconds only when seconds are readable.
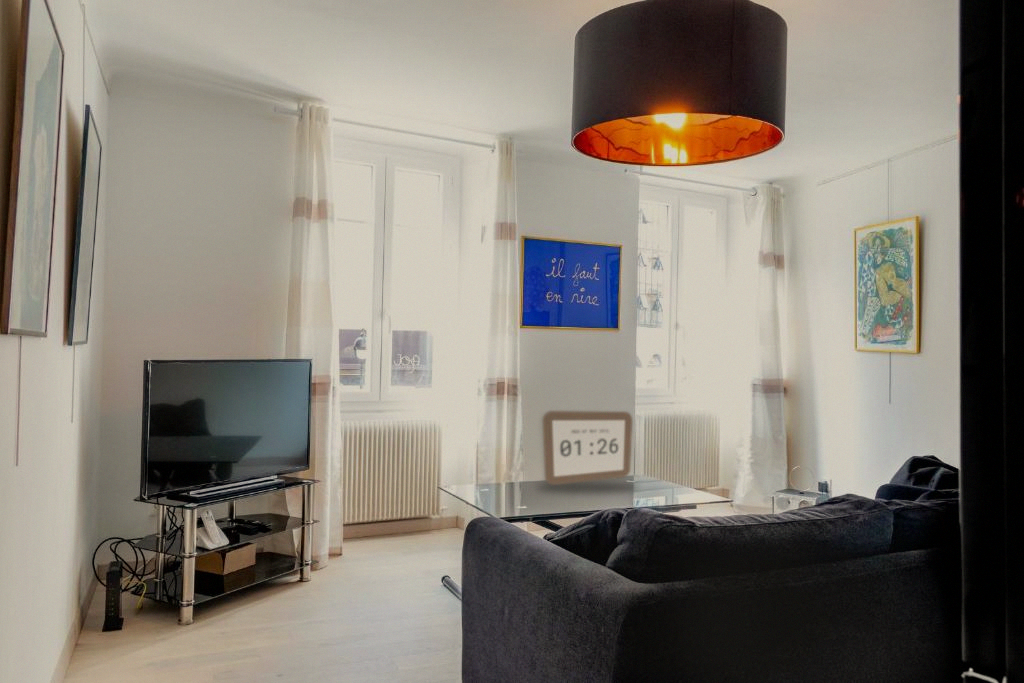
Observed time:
1:26
